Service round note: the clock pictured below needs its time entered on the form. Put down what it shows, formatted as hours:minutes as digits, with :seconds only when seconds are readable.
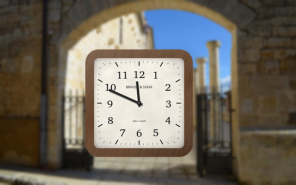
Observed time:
11:49
